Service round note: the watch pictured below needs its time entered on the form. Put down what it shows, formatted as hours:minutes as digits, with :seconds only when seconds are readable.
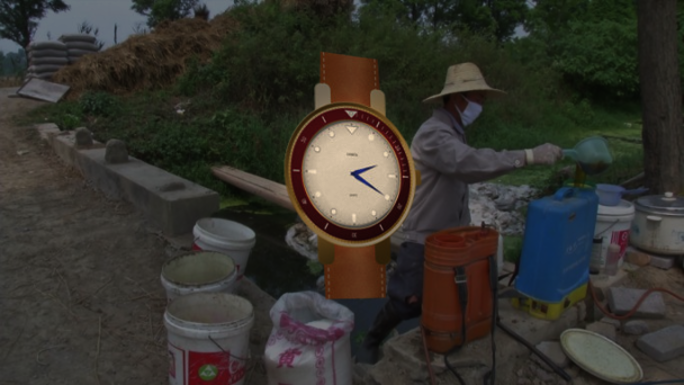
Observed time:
2:20
